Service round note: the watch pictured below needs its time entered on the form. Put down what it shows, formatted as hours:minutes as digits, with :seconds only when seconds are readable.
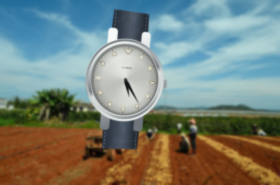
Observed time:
5:24
